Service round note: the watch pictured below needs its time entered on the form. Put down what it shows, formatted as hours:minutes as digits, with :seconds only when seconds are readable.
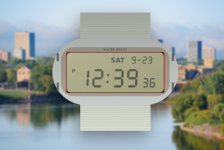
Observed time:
12:39:36
